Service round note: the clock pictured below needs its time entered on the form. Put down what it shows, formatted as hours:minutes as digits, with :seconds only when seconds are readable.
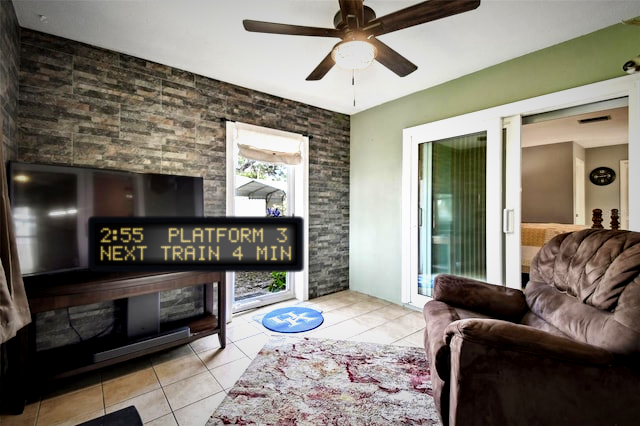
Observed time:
2:55
